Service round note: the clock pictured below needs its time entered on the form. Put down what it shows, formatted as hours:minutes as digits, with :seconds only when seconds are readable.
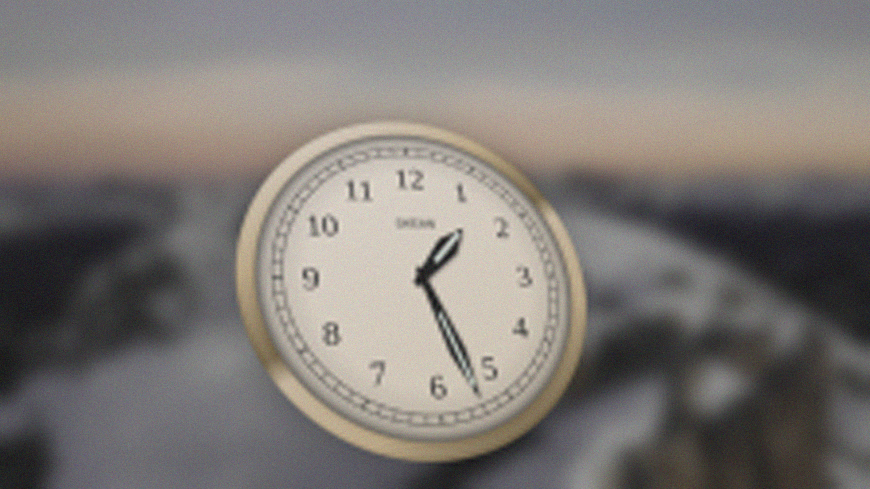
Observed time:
1:27
